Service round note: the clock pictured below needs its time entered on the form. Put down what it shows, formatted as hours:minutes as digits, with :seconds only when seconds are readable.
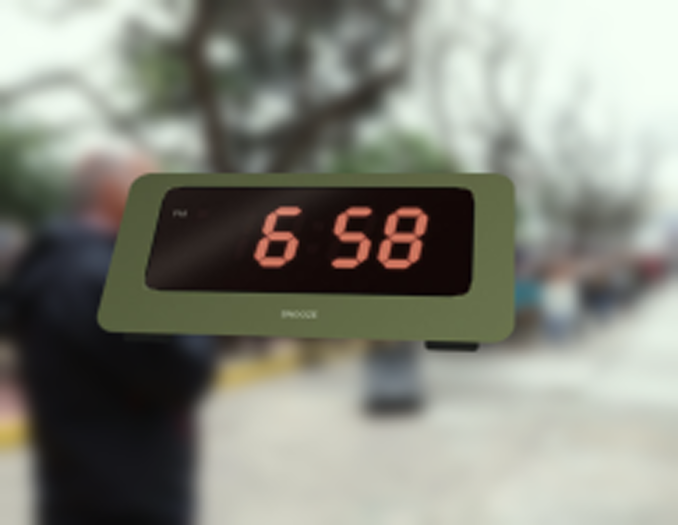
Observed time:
6:58
